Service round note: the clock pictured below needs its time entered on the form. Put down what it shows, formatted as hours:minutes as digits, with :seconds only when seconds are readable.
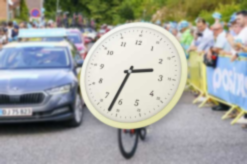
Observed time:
2:32
